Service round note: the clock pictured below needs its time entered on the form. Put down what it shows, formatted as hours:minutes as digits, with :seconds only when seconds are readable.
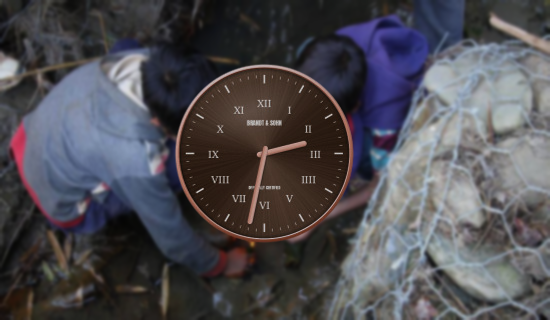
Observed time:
2:32
